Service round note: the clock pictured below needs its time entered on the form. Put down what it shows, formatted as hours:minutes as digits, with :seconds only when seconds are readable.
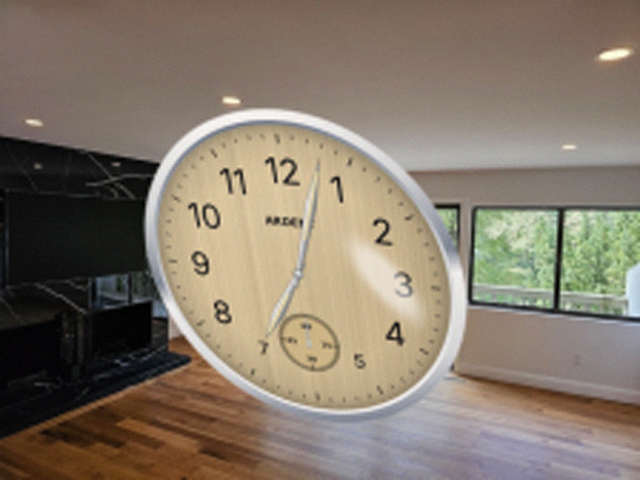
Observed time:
7:03
